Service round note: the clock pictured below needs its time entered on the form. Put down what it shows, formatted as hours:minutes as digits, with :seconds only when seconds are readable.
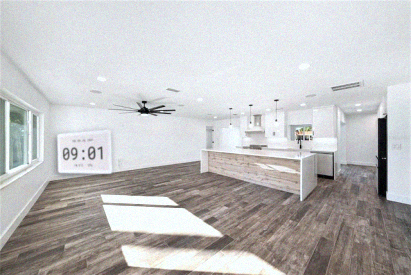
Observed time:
9:01
